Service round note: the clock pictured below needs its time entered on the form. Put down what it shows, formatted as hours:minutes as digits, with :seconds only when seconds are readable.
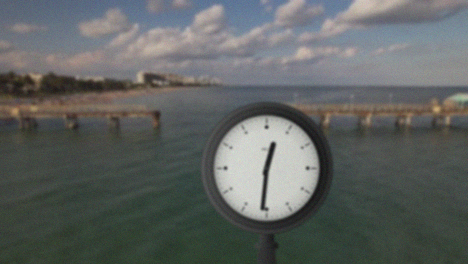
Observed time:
12:31
